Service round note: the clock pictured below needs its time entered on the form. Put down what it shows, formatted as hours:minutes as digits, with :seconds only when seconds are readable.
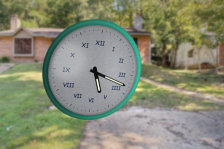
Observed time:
5:18
